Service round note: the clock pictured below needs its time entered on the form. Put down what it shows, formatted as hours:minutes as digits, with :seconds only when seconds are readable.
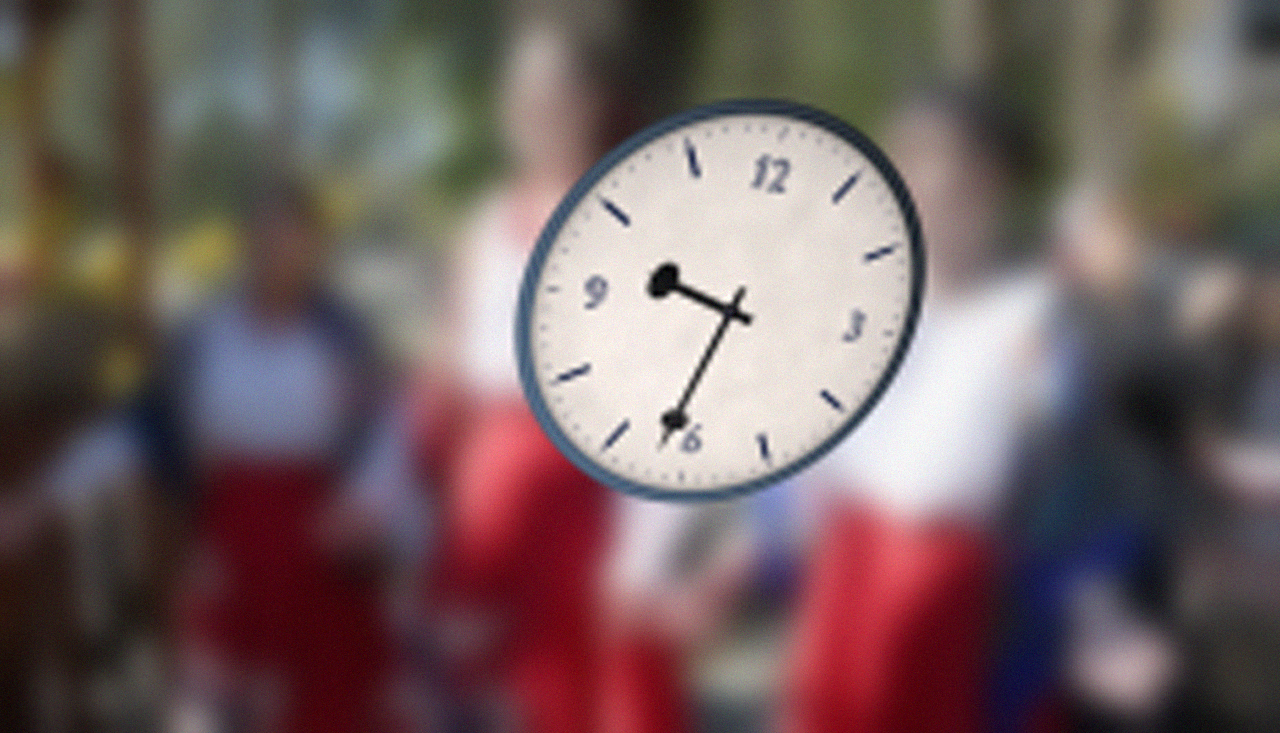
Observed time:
9:32
